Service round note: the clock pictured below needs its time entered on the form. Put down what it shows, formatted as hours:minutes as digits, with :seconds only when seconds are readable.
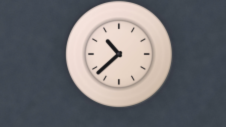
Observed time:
10:38
